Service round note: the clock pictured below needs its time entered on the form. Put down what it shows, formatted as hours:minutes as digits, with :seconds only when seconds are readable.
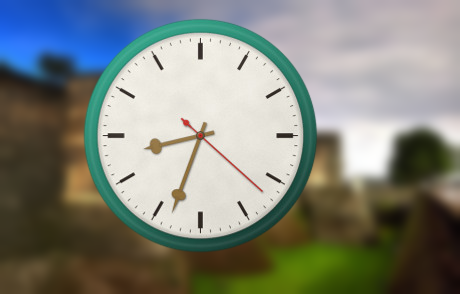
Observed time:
8:33:22
